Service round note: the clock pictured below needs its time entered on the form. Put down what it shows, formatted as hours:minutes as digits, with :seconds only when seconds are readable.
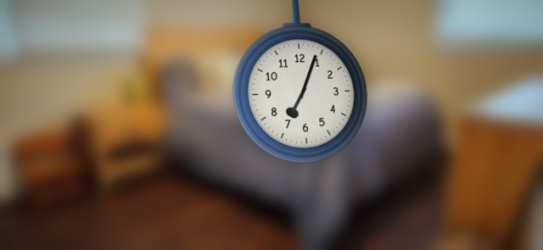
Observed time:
7:04
